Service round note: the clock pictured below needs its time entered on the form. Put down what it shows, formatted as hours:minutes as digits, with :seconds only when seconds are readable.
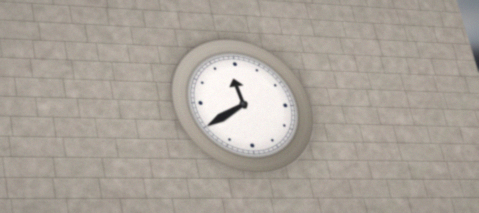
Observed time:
11:40
